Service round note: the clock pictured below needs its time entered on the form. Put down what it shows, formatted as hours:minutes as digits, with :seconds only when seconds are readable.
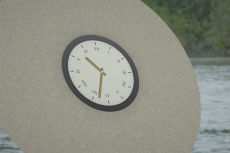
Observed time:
10:33
